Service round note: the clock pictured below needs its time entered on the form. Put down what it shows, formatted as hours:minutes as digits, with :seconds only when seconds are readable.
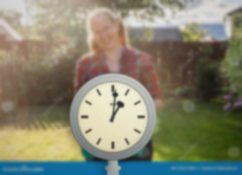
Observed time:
1:01
